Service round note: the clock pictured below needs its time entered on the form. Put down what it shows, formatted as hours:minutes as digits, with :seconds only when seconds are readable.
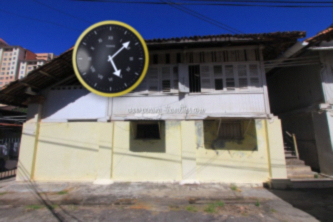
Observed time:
5:08
